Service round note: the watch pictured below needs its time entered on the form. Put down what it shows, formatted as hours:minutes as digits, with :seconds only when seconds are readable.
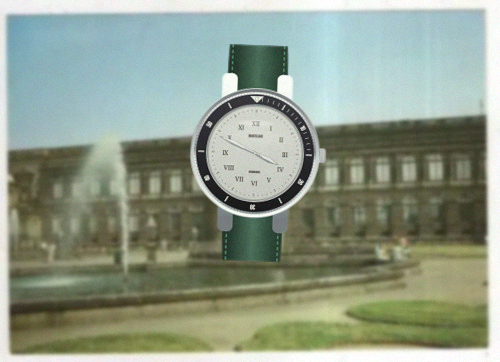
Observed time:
3:49
